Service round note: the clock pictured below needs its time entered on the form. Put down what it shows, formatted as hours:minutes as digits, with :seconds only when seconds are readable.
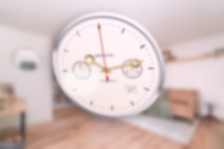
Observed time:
10:13
